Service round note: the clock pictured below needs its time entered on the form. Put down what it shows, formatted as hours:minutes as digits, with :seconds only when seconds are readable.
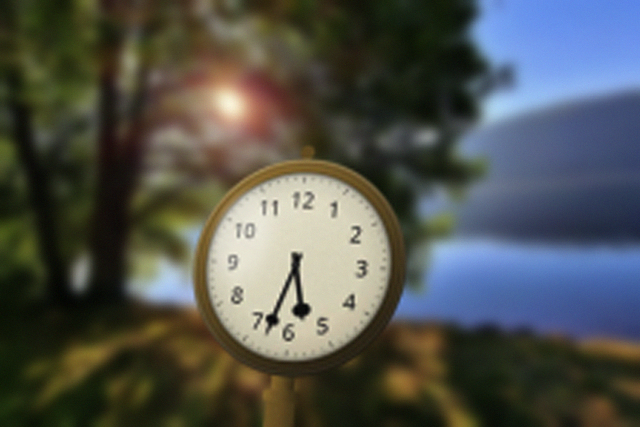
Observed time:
5:33
